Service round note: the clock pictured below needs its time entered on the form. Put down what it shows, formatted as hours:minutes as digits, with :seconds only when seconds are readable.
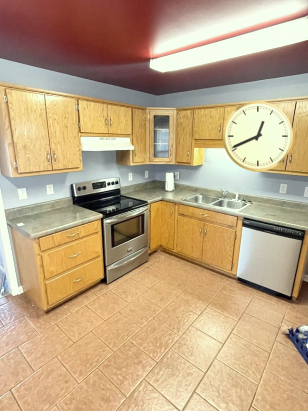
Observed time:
12:41
